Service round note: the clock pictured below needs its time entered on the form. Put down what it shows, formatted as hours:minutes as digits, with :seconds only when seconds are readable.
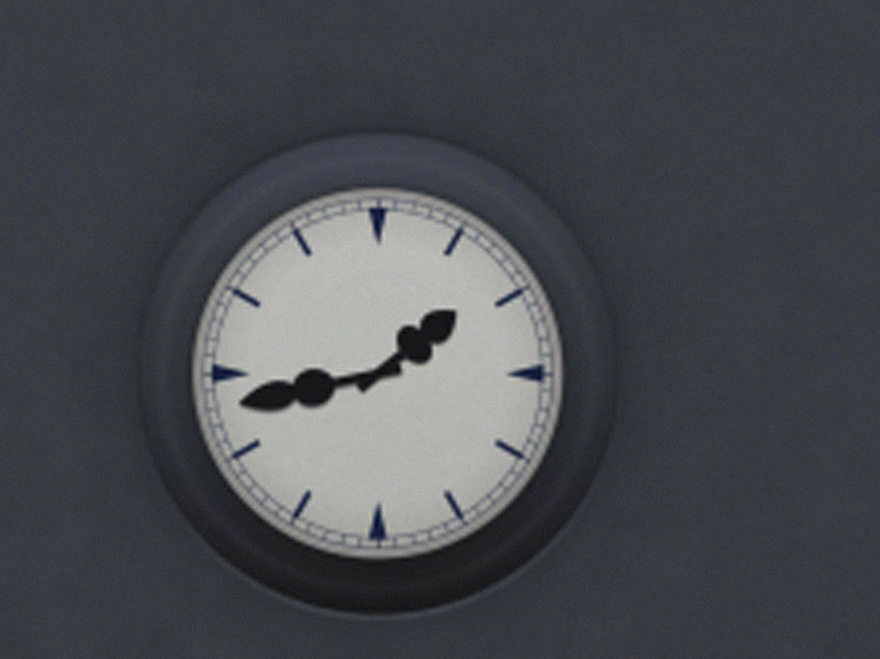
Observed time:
1:43
